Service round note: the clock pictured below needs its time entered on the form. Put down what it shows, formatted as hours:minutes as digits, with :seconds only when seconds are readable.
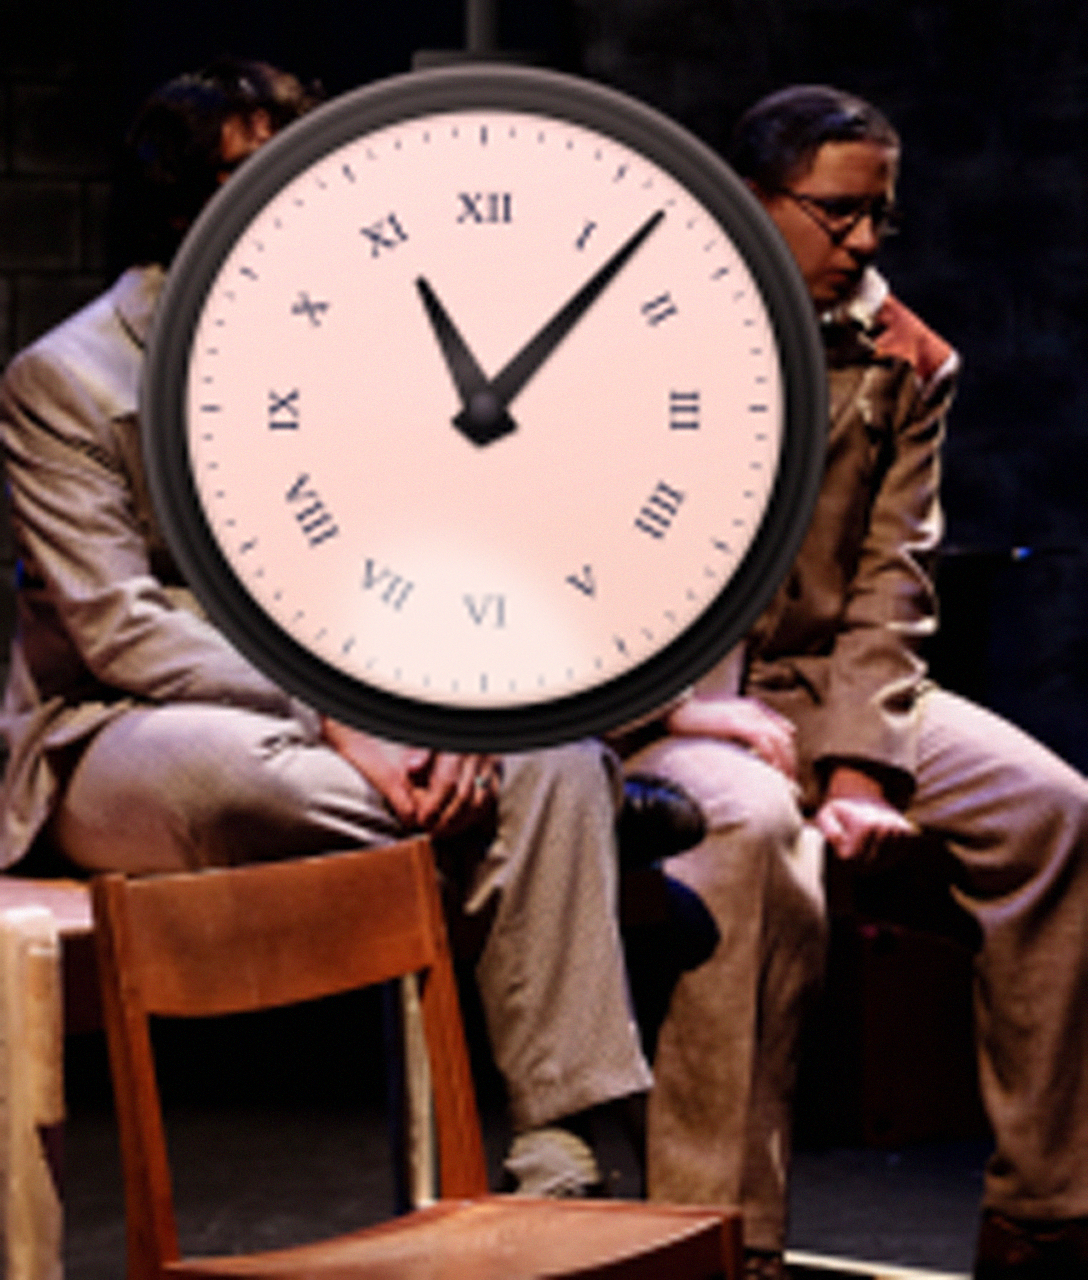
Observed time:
11:07
